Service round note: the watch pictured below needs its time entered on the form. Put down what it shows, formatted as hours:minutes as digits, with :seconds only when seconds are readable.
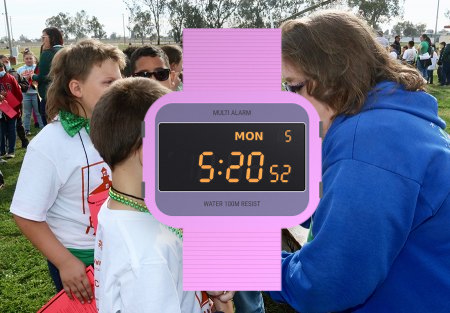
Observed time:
5:20:52
